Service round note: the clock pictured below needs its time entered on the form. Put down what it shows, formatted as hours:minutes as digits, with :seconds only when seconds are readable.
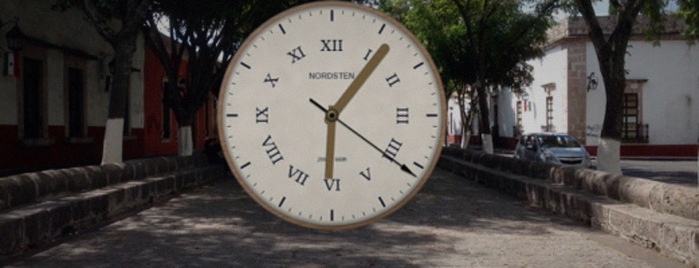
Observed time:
6:06:21
